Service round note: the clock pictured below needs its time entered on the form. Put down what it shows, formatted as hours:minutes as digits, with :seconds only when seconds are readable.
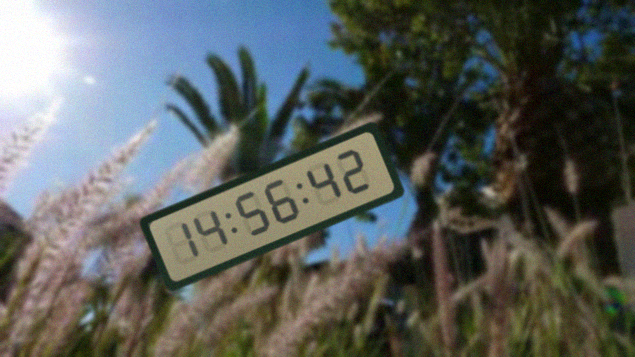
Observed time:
14:56:42
